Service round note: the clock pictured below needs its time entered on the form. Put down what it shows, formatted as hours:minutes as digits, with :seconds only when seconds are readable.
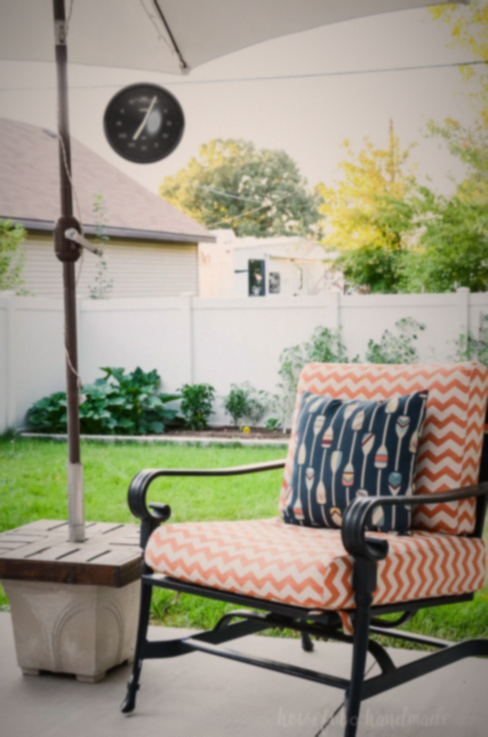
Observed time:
7:04
